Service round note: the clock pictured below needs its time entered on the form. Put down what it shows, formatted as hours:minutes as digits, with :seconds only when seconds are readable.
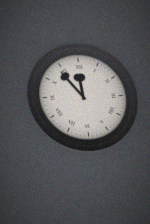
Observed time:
11:54
